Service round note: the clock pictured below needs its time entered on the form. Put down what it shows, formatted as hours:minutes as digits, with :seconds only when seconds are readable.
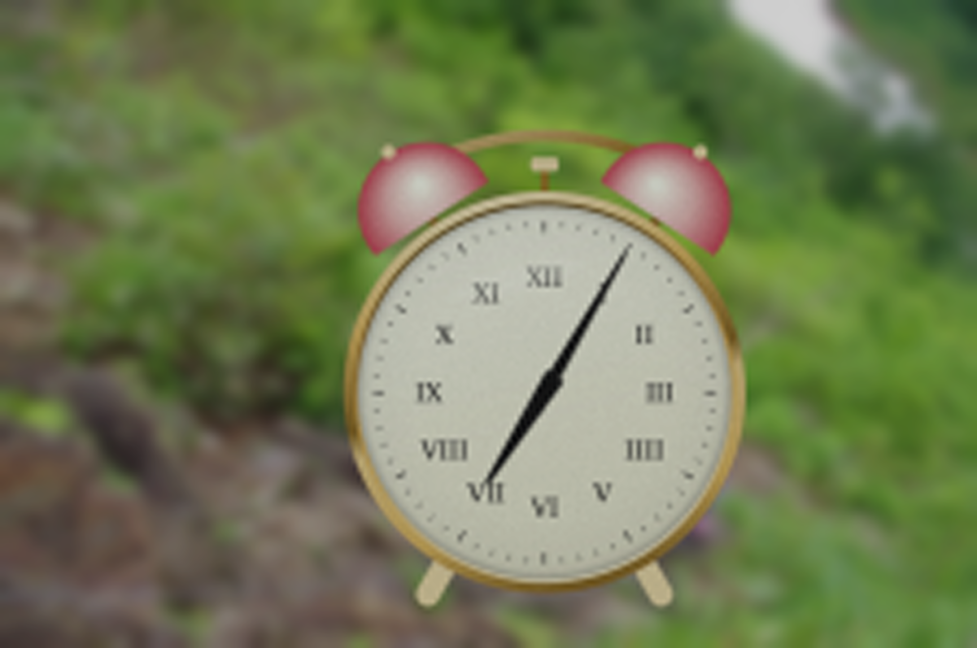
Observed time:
7:05
